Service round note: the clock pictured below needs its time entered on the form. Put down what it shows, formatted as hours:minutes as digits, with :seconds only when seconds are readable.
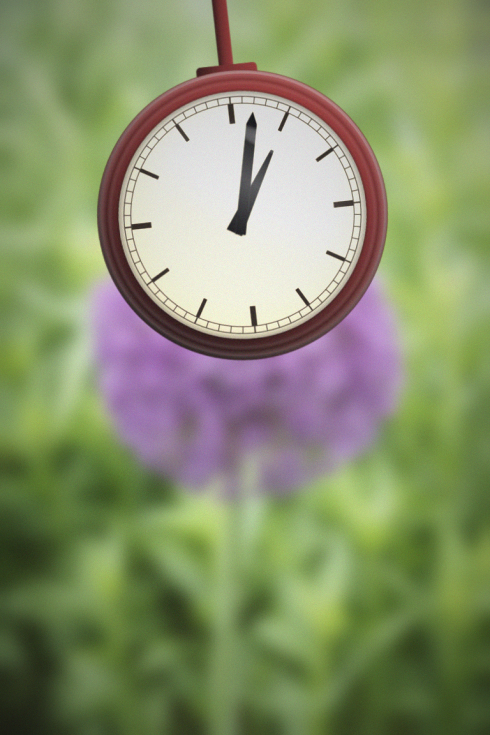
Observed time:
1:02
